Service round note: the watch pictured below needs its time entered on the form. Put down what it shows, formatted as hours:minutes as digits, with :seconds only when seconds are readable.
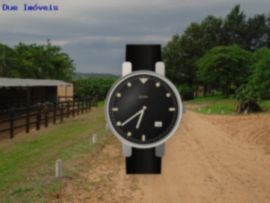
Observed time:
6:39
